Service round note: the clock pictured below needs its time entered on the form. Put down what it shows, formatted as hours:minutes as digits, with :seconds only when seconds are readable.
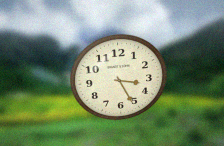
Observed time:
3:26
